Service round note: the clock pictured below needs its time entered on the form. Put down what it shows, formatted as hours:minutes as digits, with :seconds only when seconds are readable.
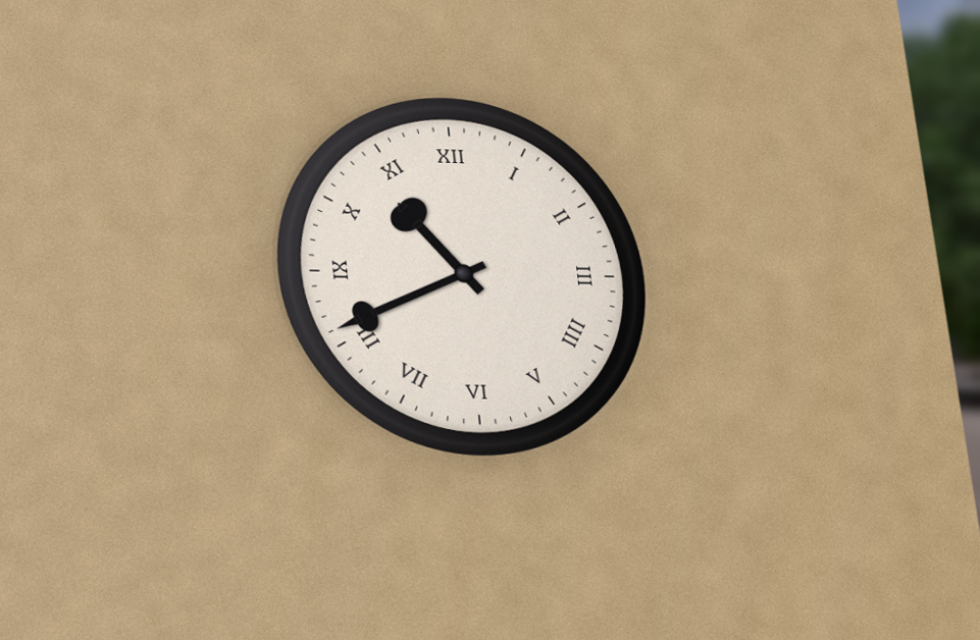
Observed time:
10:41
